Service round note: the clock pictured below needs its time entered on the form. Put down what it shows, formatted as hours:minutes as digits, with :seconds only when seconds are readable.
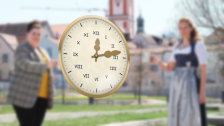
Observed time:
12:13
